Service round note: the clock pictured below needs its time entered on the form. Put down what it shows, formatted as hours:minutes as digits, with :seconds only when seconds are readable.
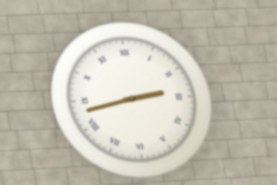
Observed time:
2:43
